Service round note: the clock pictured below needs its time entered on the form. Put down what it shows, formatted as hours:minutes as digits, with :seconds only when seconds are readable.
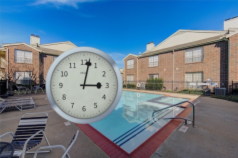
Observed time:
3:02
